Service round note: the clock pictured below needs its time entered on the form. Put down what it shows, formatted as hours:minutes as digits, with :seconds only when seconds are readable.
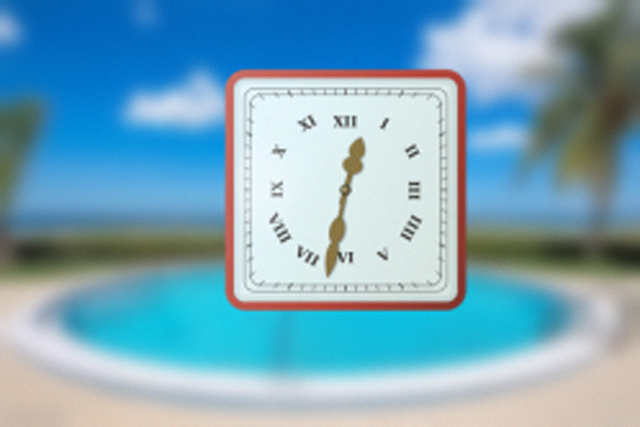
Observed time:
12:32
